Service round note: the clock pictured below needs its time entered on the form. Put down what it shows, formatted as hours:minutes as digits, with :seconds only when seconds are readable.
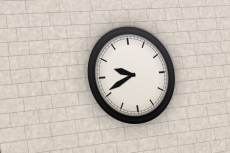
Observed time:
9:41
